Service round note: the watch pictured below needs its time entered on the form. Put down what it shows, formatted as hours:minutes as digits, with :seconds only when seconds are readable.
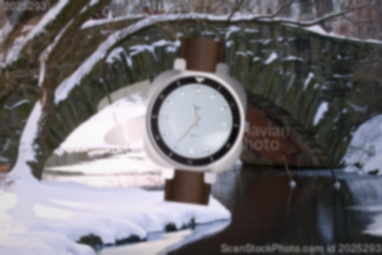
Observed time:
11:36
